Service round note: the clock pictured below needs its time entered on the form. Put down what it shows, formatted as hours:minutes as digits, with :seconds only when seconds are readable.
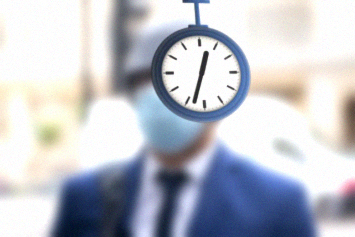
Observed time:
12:33
